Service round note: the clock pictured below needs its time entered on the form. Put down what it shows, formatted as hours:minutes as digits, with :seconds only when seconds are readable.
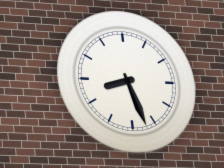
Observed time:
8:27
